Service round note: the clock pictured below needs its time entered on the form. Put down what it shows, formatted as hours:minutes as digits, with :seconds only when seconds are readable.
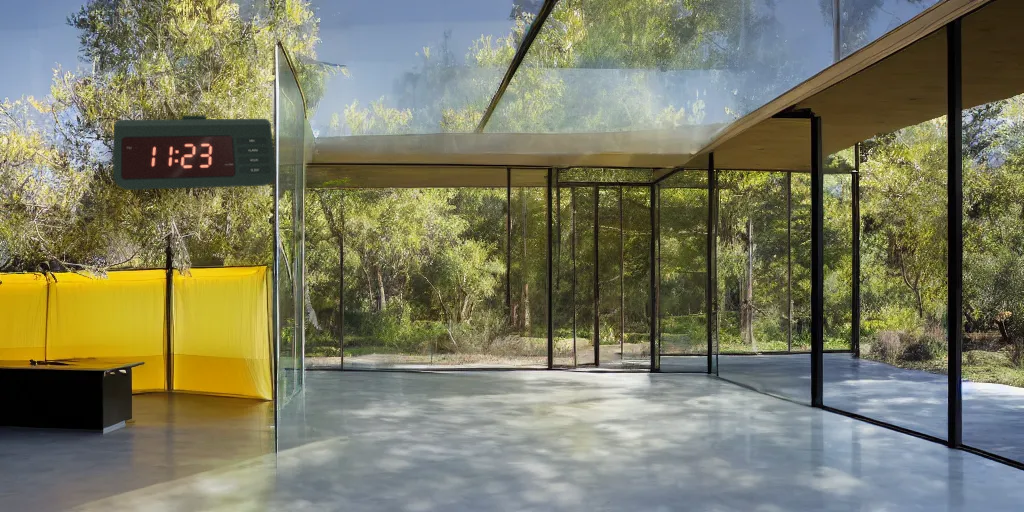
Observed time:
11:23
